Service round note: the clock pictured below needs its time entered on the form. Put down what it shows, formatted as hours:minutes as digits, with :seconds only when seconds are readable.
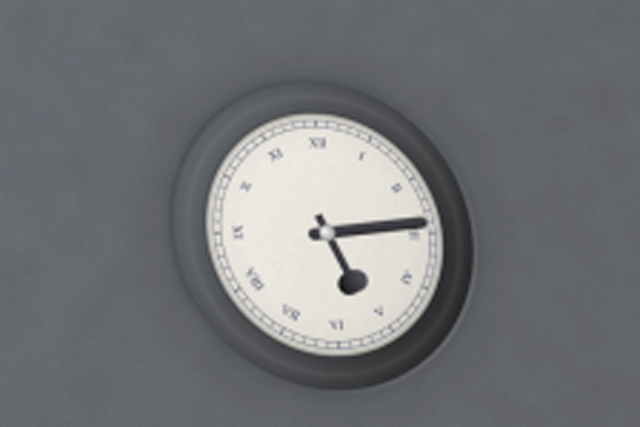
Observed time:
5:14
